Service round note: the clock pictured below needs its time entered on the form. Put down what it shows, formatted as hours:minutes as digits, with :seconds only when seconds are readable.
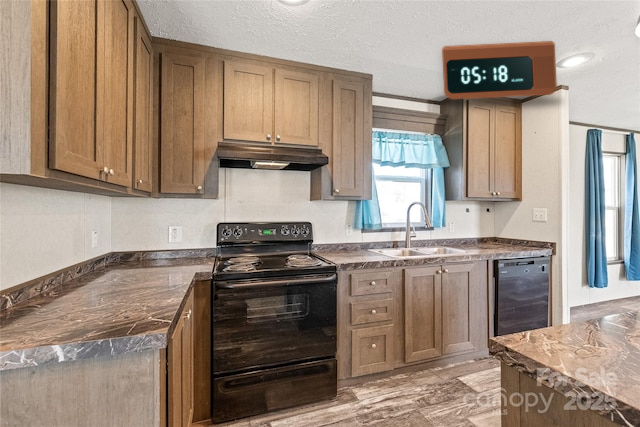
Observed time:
5:18
